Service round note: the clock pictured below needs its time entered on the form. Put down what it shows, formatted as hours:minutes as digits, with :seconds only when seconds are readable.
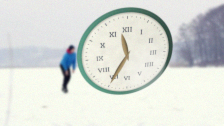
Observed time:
11:35
